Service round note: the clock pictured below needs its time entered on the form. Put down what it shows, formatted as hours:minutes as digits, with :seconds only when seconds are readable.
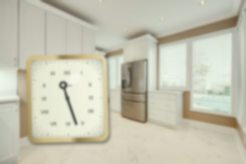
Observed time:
11:27
